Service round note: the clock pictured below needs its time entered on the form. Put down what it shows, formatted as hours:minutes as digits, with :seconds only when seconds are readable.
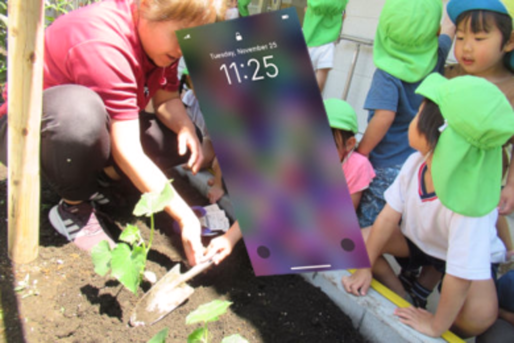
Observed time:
11:25
